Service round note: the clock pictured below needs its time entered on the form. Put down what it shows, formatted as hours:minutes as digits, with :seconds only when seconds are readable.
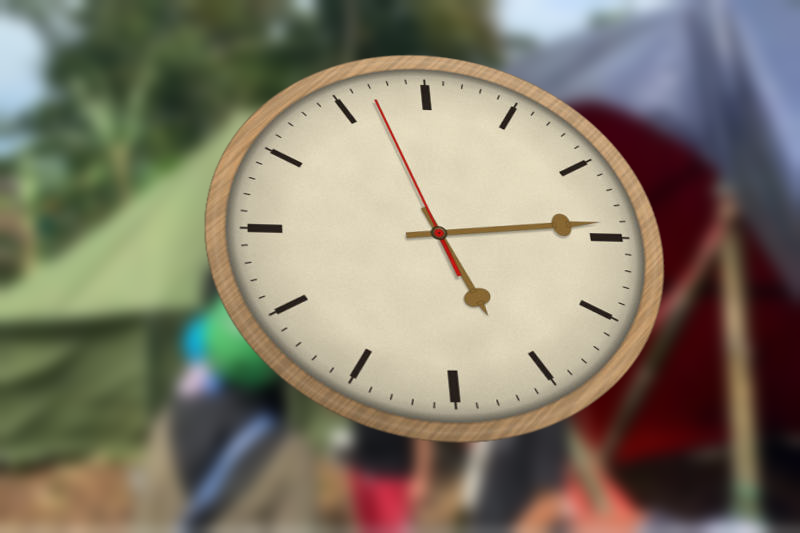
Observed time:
5:13:57
